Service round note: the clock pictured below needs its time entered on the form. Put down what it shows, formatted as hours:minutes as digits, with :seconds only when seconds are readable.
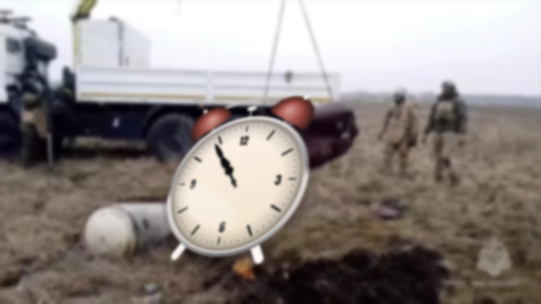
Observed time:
10:54
